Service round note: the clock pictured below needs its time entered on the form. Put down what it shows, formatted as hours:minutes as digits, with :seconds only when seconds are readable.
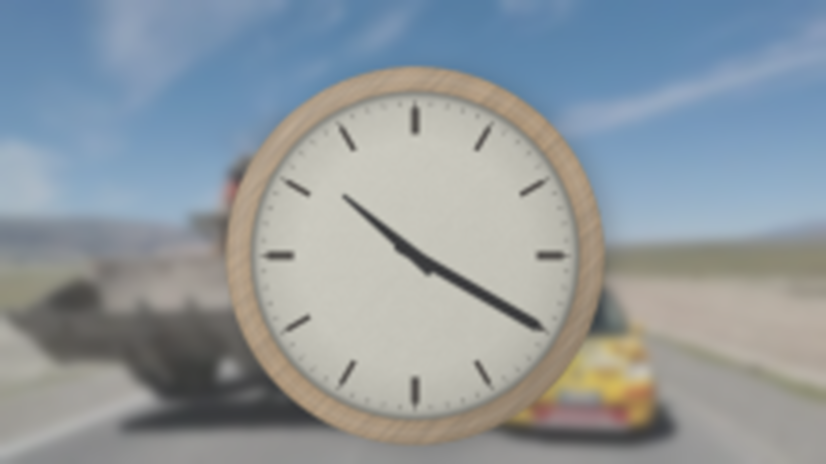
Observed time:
10:20
